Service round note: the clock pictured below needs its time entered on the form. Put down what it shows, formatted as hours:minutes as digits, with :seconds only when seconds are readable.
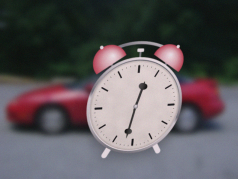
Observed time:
12:32
